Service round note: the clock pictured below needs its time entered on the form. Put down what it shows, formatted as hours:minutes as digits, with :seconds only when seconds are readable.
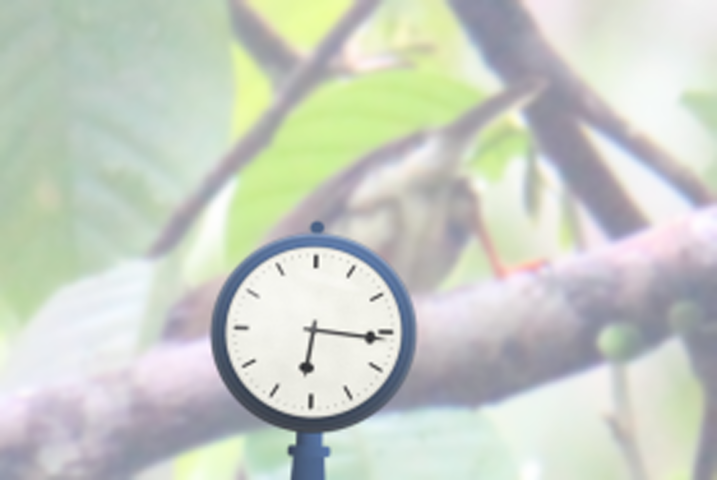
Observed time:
6:16
